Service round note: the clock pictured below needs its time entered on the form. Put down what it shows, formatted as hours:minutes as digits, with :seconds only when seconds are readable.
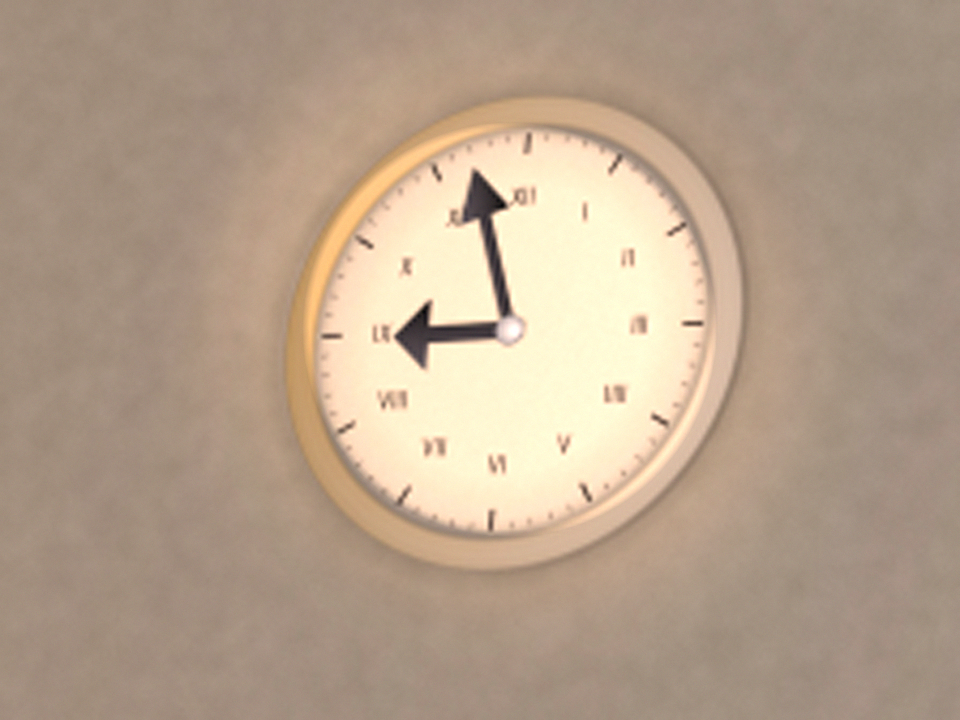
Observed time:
8:57
